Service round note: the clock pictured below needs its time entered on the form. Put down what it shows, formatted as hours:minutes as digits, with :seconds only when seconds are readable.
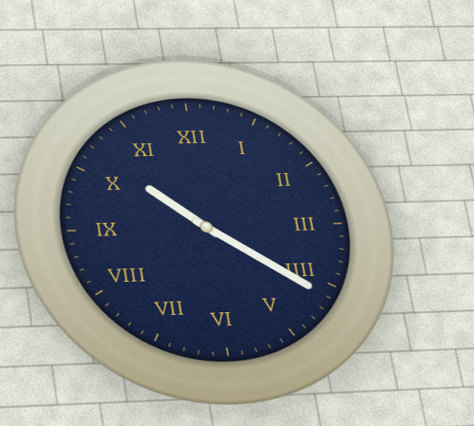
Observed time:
10:21
